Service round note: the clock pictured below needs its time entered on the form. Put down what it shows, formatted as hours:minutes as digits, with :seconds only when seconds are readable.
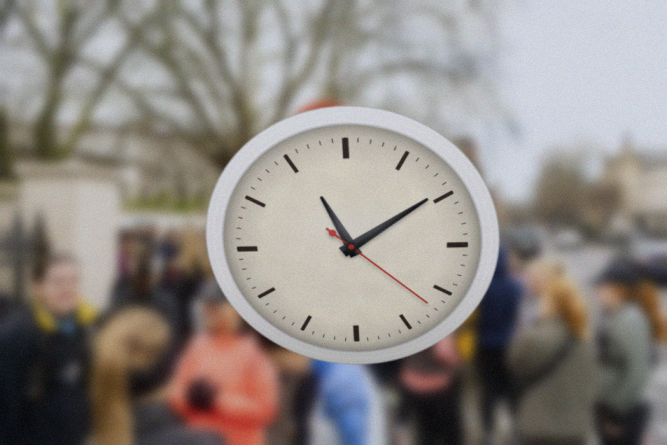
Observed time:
11:09:22
